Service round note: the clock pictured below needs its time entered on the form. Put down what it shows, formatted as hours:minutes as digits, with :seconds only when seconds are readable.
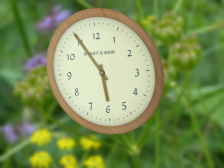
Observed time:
5:55
